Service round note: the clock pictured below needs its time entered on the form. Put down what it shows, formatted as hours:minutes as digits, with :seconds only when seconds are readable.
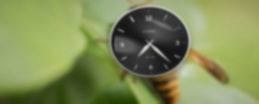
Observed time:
7:23
